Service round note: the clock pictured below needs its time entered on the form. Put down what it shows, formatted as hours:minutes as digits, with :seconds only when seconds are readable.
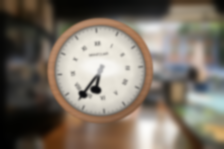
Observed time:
6:37
